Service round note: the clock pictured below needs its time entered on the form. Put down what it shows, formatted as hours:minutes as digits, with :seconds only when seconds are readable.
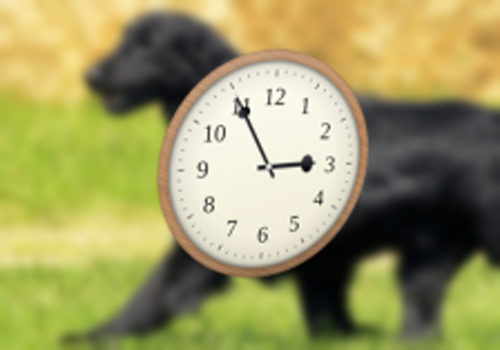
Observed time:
2:55
